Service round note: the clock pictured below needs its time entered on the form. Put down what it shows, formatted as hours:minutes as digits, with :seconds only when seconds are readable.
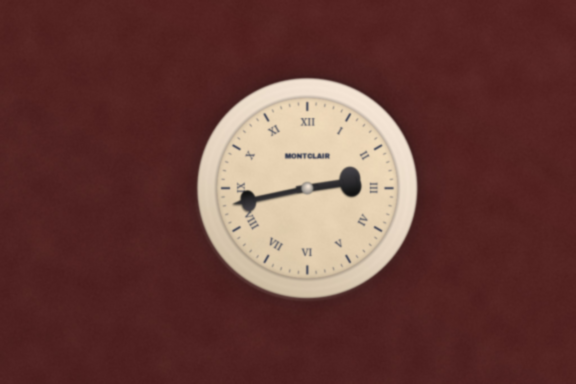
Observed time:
2:43
